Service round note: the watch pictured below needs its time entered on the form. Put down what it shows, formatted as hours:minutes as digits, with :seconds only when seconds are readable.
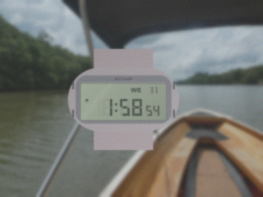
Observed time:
1:58:54
